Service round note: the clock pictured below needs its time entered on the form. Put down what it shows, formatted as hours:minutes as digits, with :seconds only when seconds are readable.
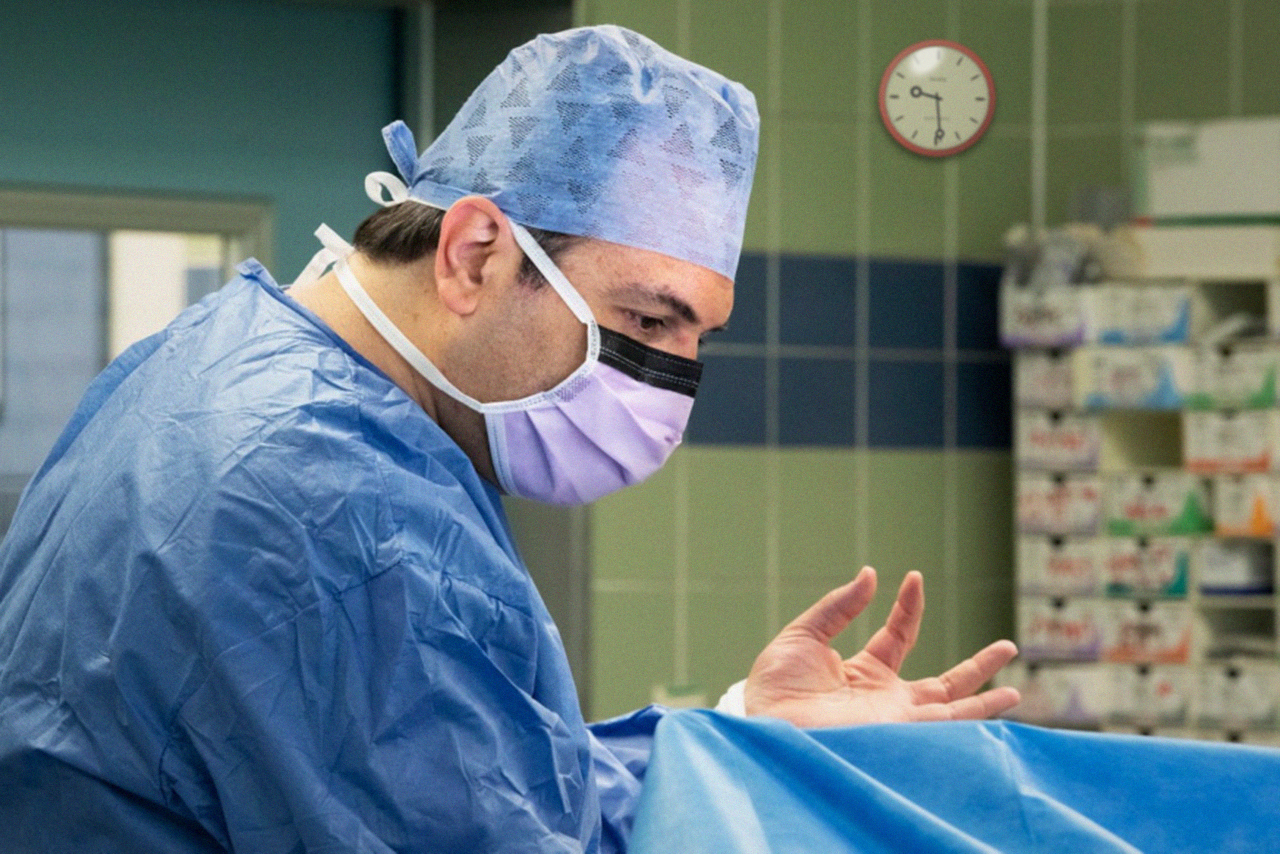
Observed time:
9:29
